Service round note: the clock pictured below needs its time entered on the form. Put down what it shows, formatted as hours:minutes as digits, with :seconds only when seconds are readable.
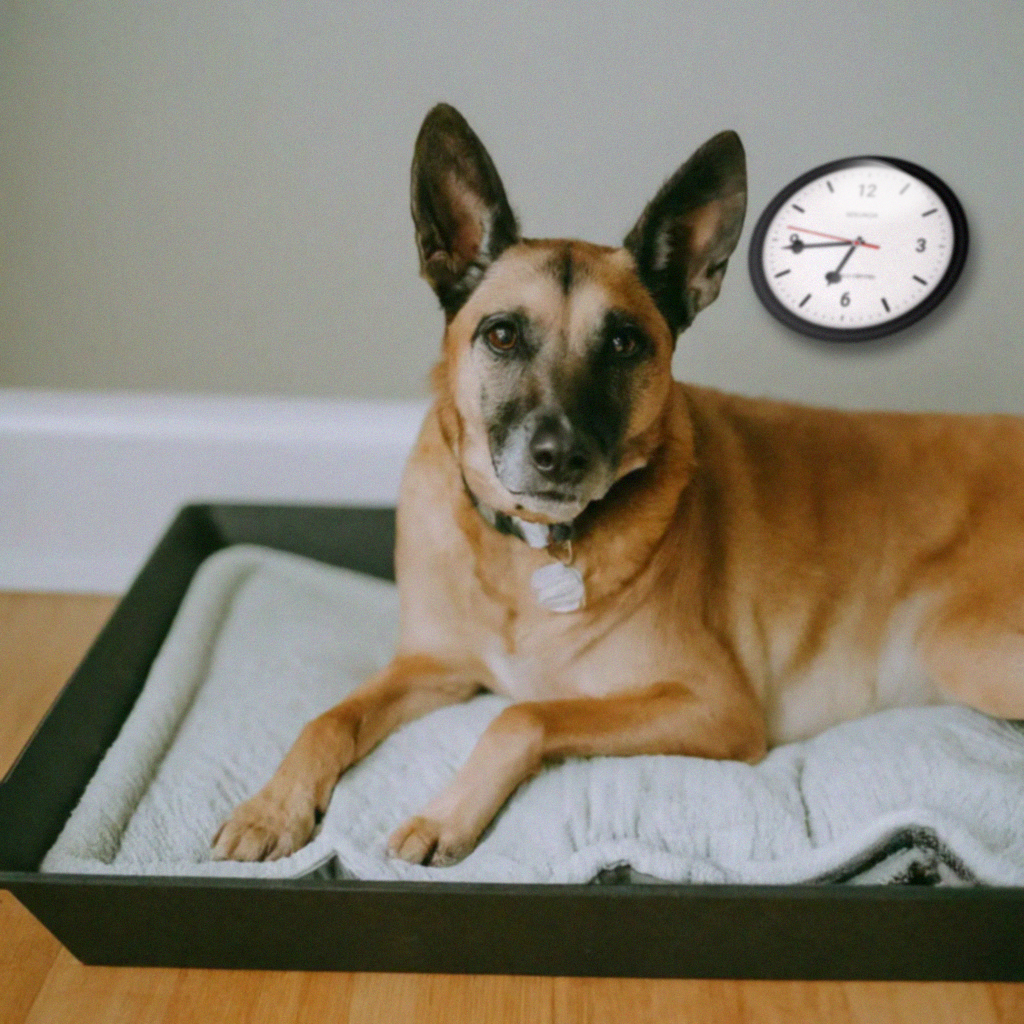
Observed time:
6:43:47
